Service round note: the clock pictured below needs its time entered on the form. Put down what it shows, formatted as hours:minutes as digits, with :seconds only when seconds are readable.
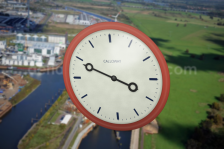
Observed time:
3:49
